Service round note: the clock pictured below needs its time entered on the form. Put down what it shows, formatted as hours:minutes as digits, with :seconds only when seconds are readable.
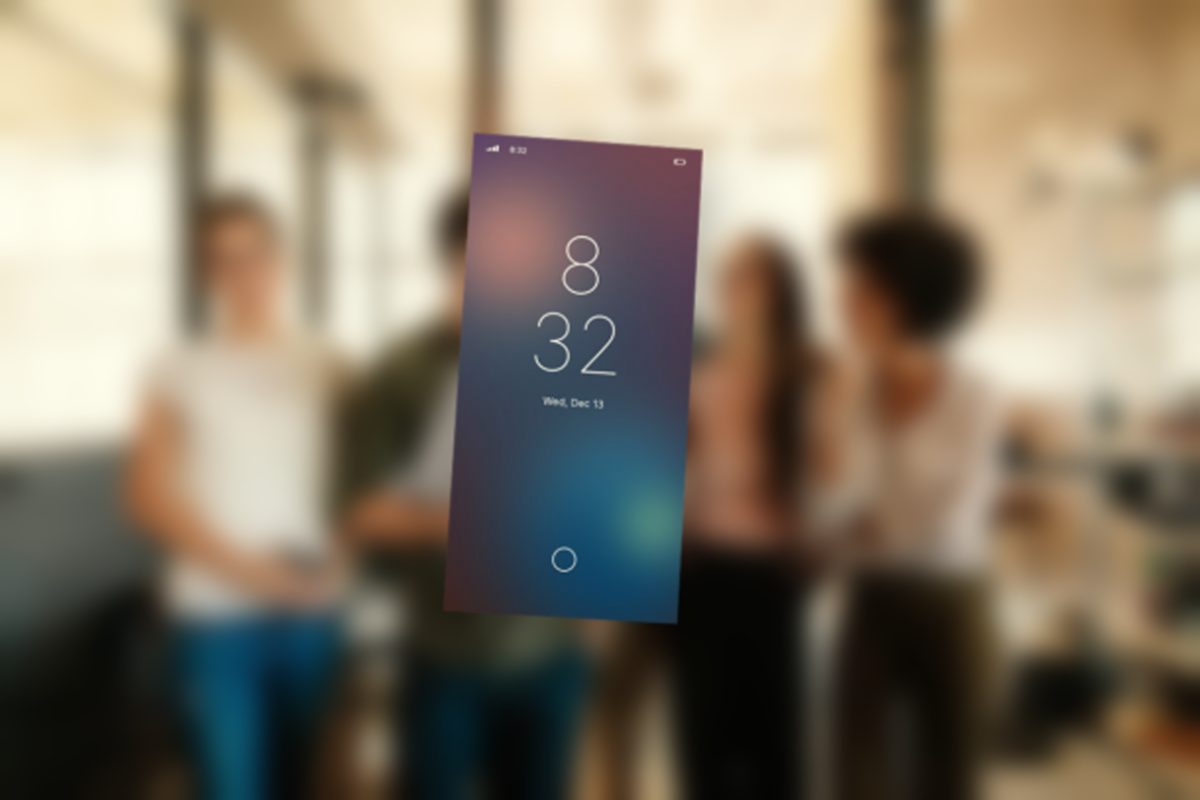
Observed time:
8:32
